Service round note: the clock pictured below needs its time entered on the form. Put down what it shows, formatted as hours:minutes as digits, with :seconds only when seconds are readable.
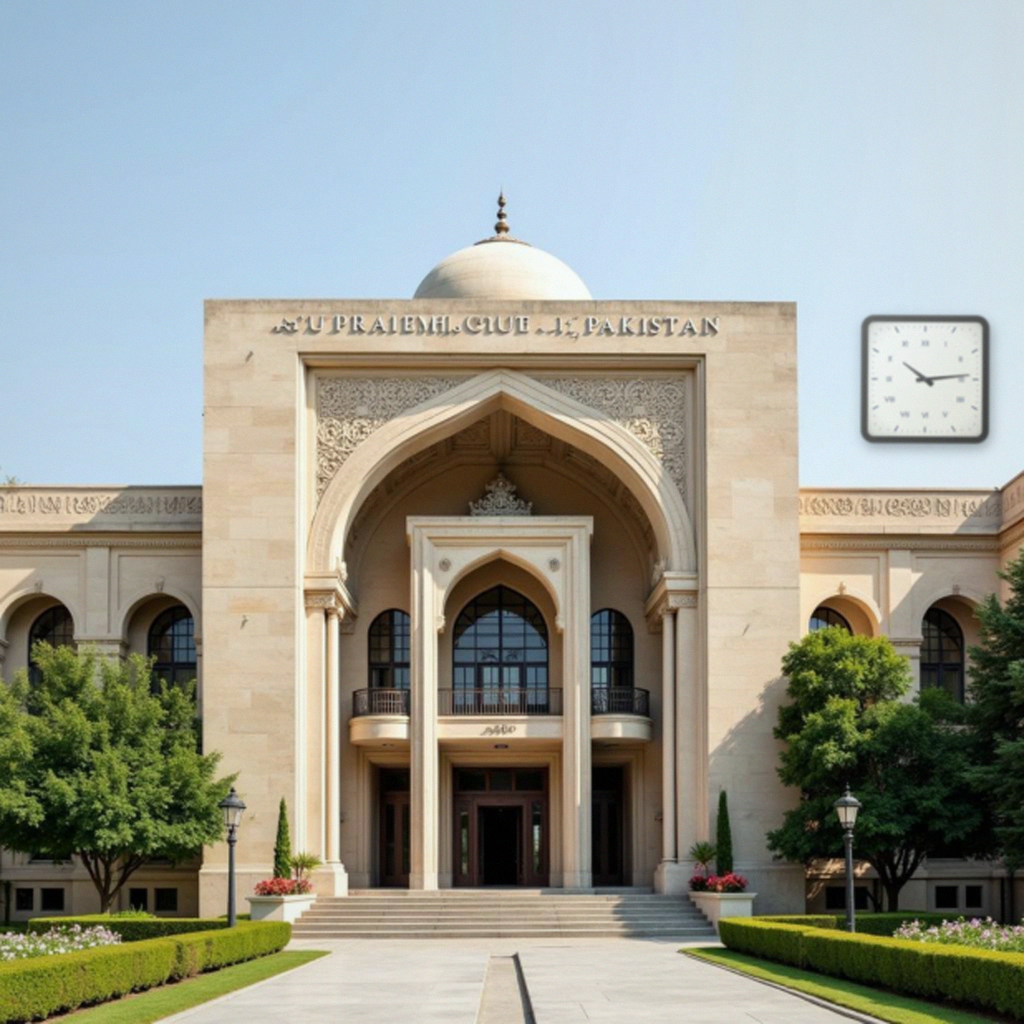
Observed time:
10:14
